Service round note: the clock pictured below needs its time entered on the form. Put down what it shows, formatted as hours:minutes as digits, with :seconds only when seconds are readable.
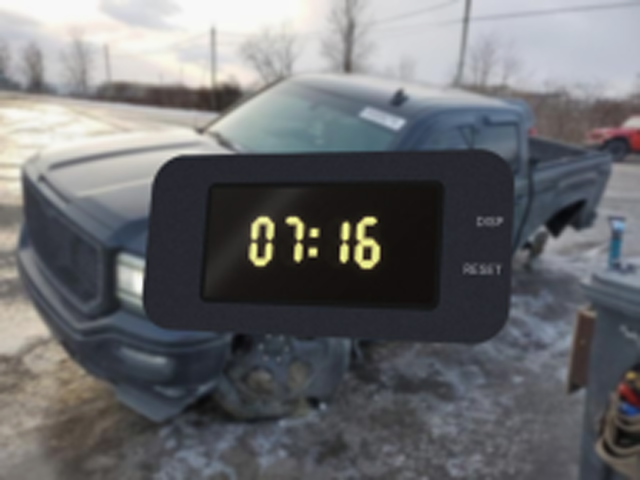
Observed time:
7:16
